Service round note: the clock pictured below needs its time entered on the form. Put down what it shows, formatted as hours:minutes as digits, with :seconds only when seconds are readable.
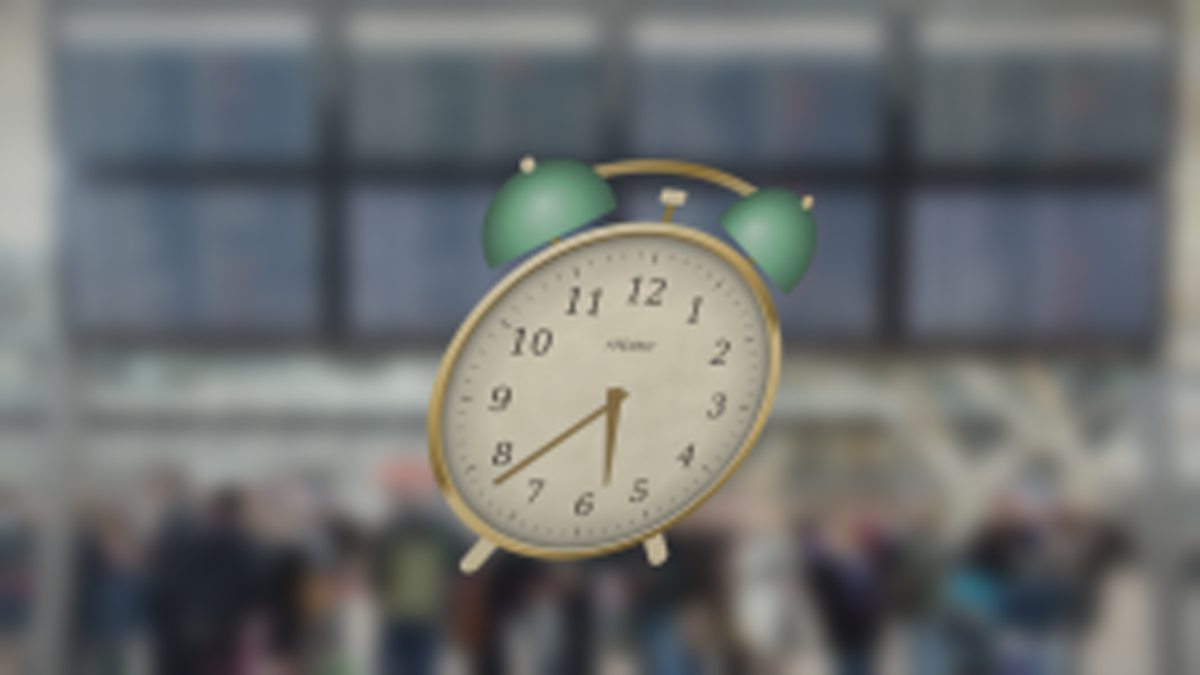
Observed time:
5:38
